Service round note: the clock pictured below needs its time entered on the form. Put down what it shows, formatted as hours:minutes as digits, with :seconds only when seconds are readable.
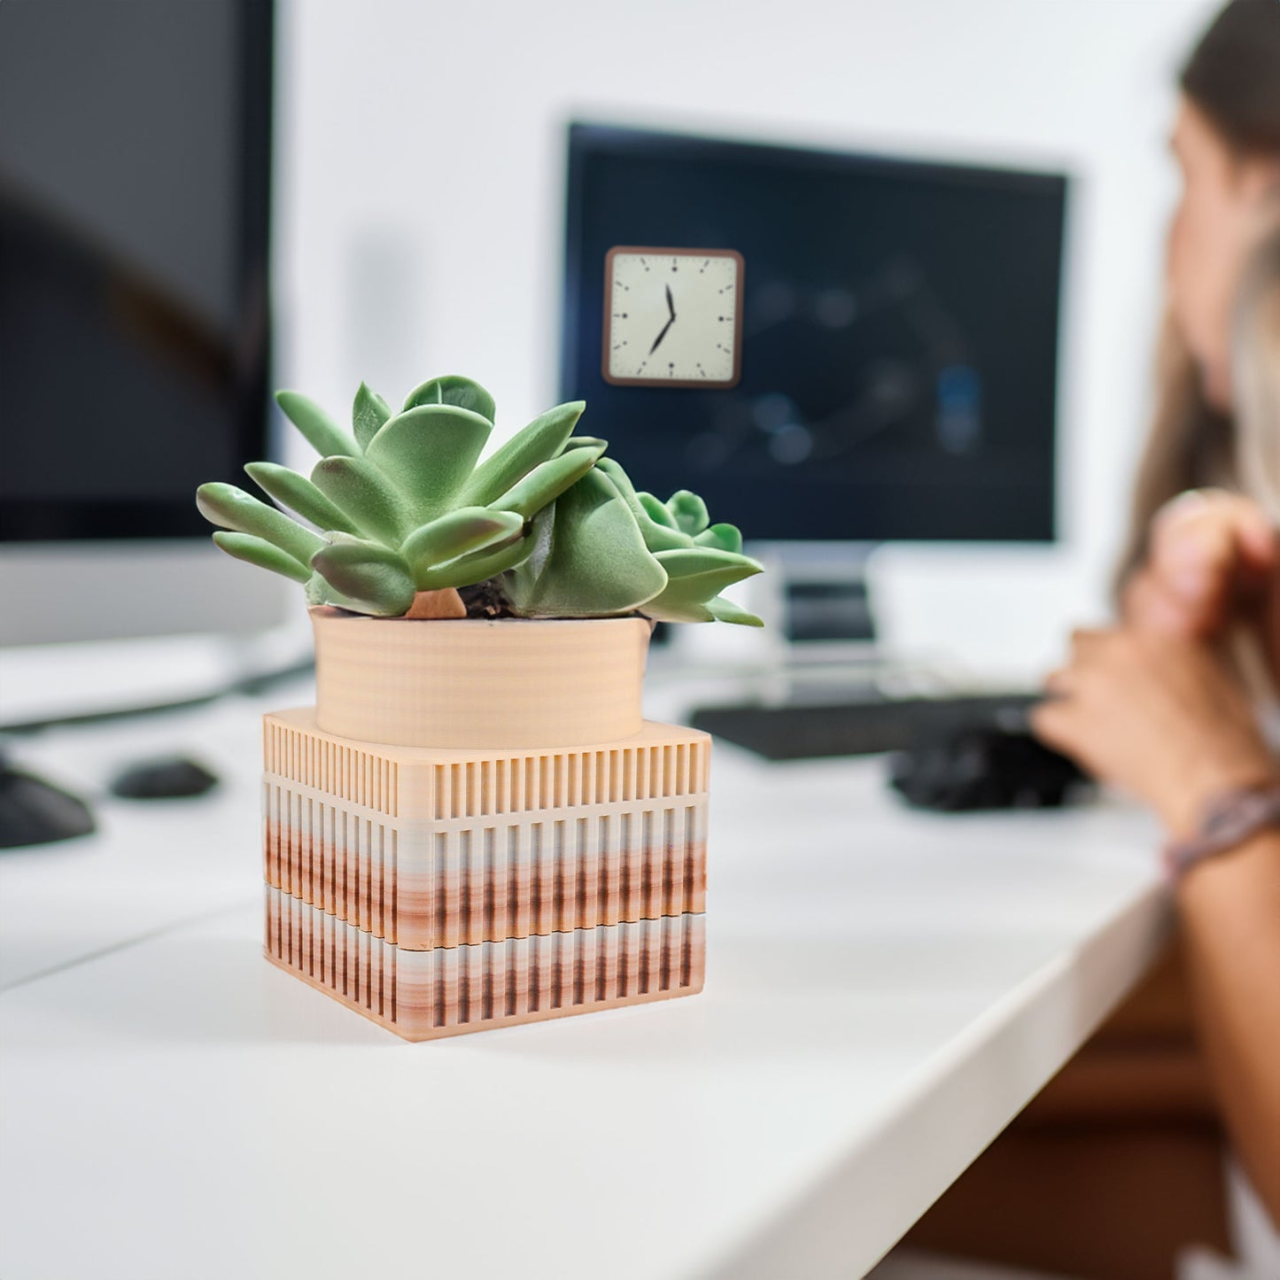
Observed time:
11:35
